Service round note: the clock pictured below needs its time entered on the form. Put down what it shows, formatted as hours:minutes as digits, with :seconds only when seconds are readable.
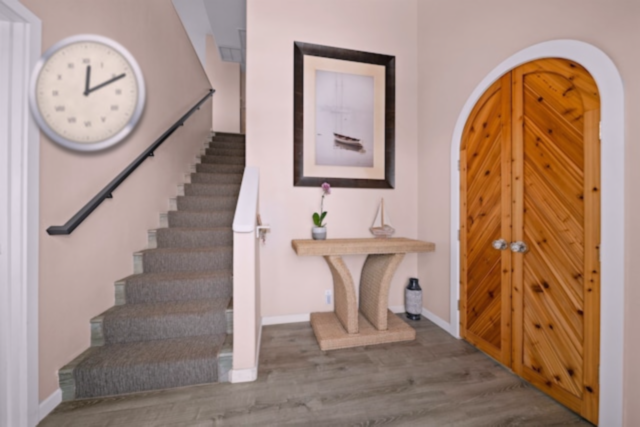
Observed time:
12:11
